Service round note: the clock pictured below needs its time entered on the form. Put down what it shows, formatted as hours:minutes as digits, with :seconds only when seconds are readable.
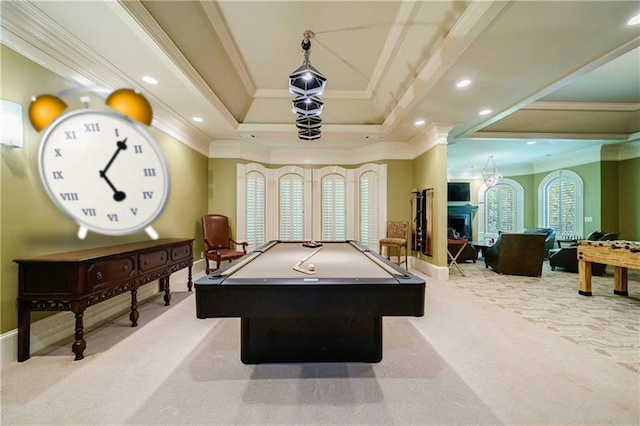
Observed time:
5:07
